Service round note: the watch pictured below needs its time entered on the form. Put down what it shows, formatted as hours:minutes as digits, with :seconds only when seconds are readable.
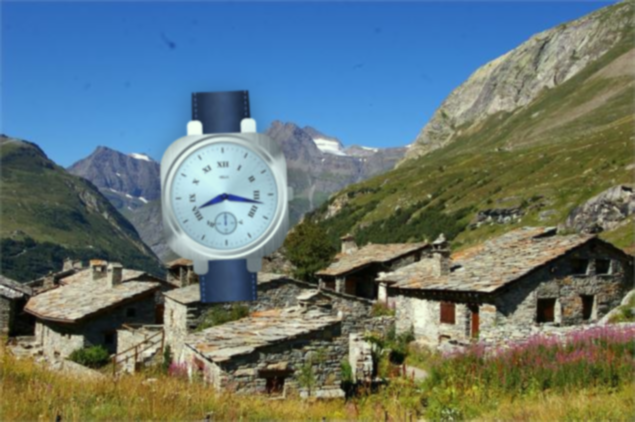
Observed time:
8:17
